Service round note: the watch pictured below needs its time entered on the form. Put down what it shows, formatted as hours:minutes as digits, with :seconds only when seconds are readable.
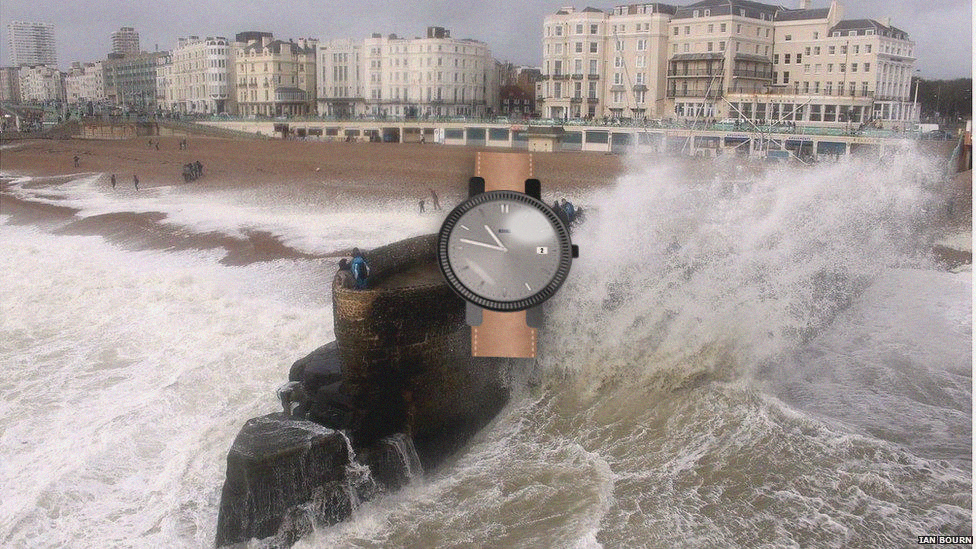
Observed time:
10:47
